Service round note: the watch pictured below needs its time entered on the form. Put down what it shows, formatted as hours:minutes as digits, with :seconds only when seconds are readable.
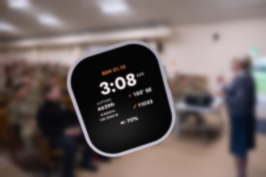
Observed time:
3:08
